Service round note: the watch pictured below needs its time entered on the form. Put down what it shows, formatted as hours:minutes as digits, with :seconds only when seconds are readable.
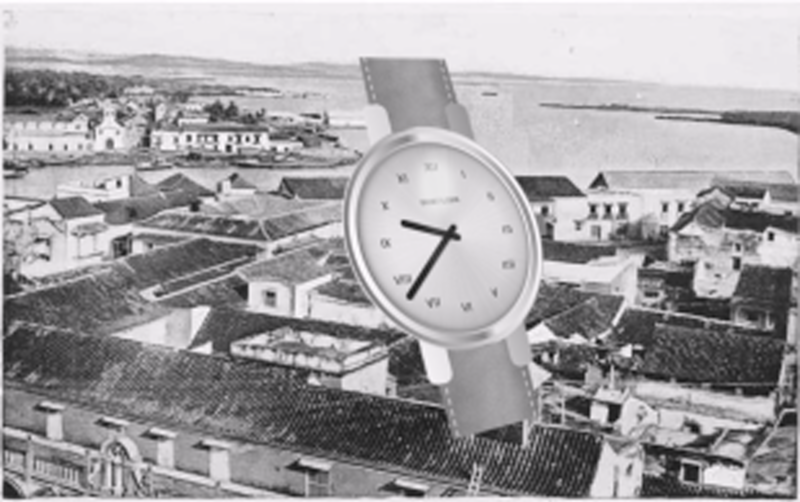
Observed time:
9:38
